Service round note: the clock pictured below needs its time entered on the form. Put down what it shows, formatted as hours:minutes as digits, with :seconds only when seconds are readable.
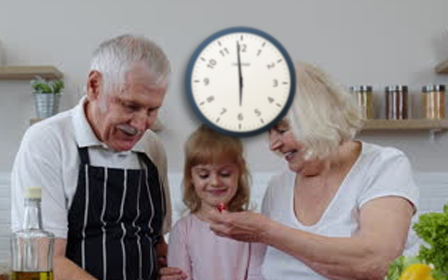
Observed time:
5:59
